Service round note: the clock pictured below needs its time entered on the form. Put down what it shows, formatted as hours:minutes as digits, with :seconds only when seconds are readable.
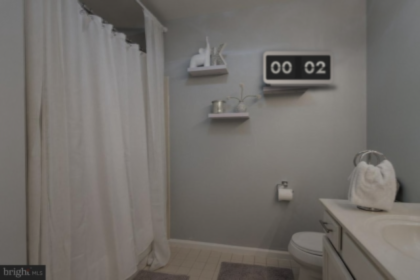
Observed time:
0:02
